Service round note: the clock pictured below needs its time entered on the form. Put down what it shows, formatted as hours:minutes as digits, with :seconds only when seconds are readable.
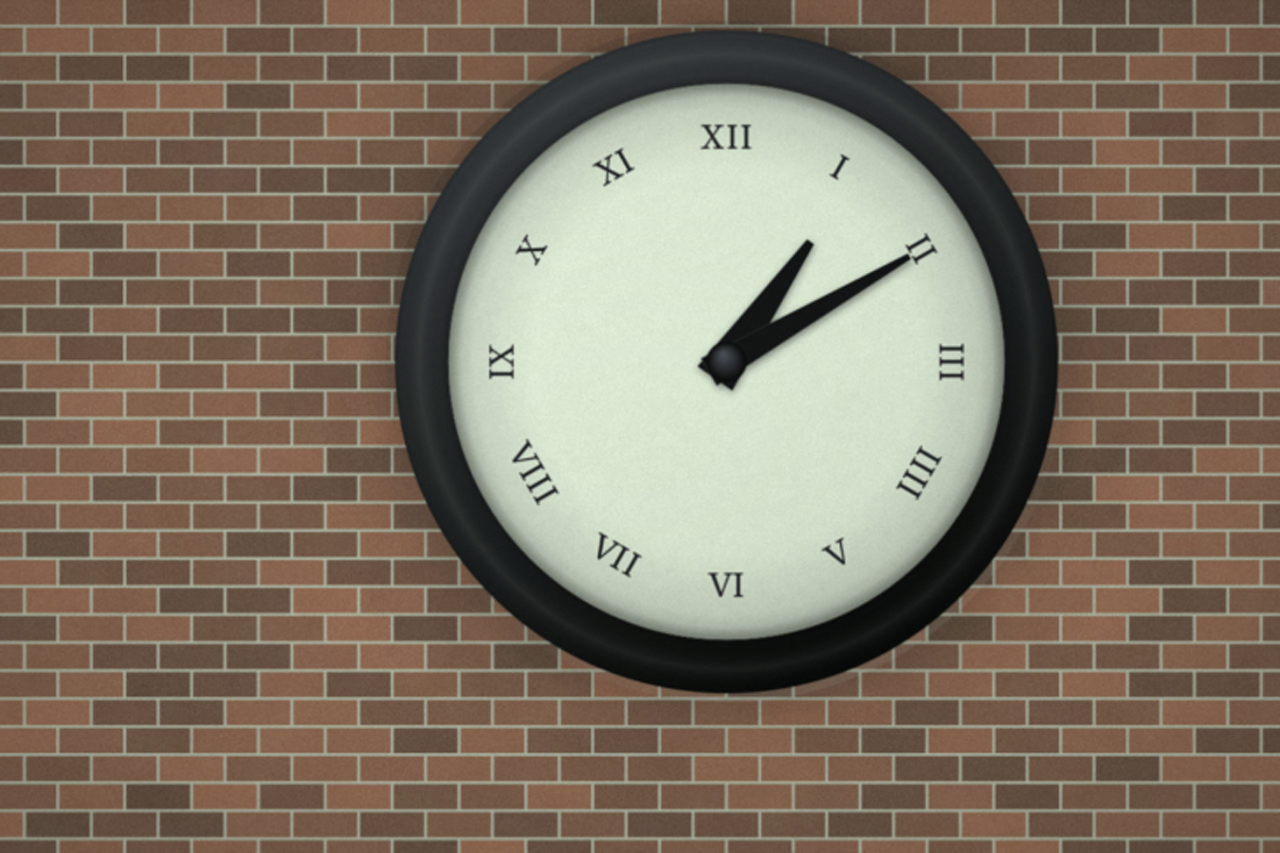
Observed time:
1:10
